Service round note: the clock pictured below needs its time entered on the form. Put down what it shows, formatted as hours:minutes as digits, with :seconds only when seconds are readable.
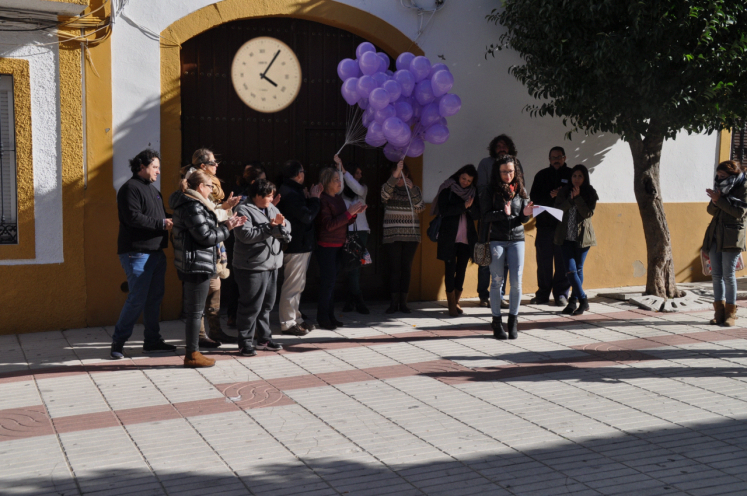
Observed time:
4:06
